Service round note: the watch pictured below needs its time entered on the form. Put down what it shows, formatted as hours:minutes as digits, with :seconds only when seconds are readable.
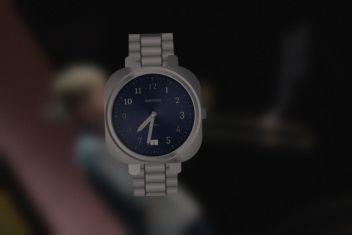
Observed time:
7:32
